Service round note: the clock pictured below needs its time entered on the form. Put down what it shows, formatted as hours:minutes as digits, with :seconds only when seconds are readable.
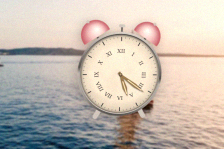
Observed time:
5:21
